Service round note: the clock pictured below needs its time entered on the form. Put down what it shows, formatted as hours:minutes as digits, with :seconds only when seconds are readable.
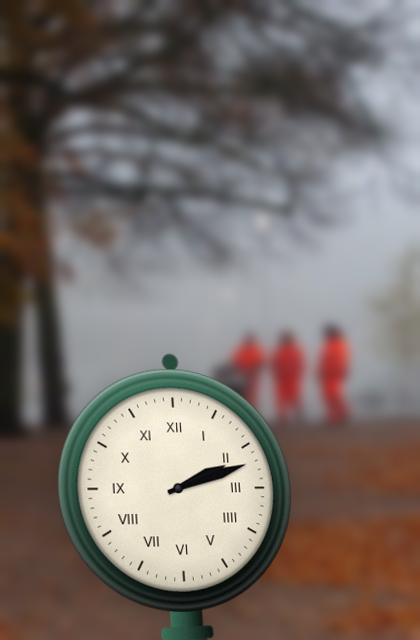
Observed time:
2:12
